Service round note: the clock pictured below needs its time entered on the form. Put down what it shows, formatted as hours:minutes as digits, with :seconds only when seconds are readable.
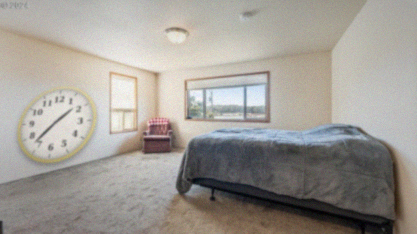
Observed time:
1:37
